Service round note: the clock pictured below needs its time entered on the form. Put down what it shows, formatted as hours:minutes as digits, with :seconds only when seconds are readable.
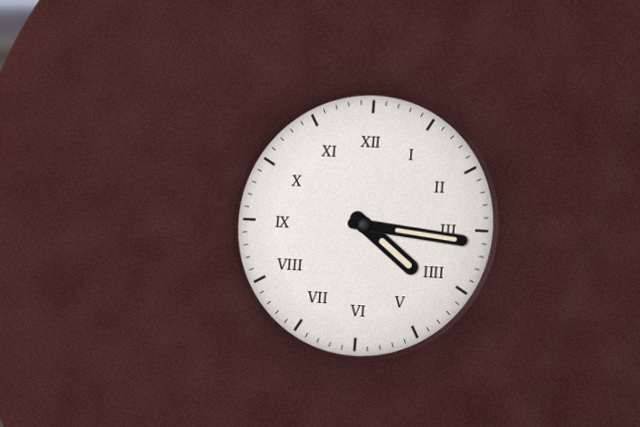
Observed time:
4:16
